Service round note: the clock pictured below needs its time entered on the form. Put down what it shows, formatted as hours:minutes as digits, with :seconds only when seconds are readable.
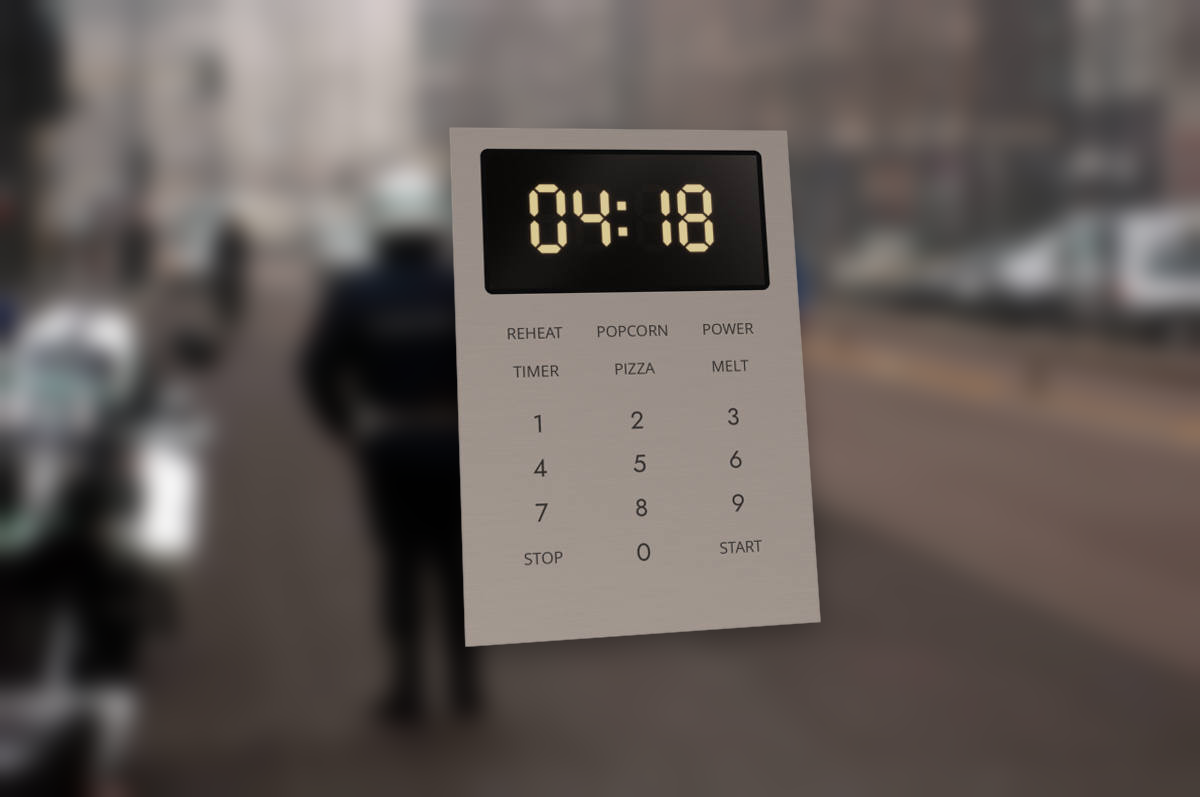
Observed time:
4:18
